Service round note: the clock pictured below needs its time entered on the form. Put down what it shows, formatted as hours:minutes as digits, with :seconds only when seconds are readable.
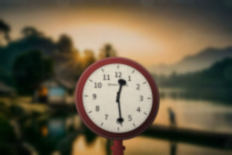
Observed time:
12:29
